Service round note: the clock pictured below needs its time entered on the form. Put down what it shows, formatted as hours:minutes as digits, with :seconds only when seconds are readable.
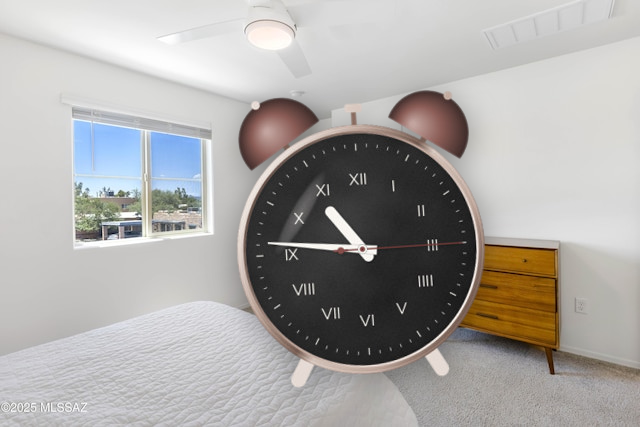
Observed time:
10:46:15
